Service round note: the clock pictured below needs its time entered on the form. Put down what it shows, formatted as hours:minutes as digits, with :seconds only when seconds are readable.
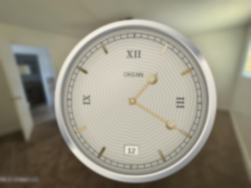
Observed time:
1:20
